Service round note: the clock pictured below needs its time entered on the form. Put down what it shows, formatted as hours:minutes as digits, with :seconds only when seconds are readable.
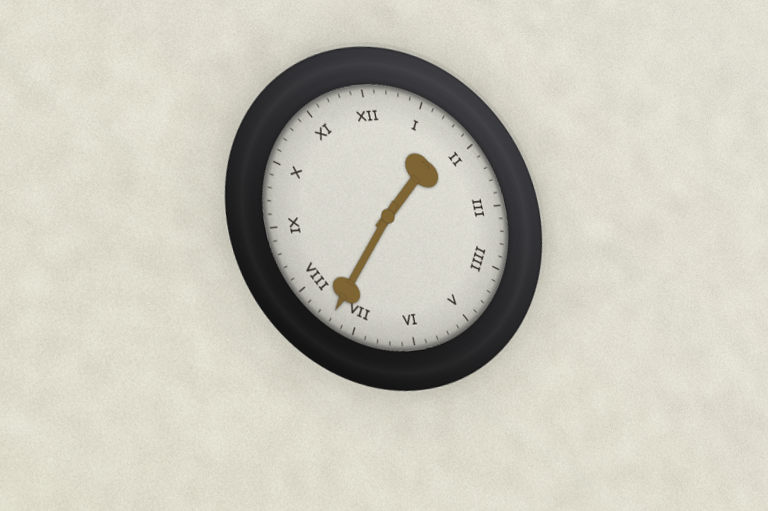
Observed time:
1:37
